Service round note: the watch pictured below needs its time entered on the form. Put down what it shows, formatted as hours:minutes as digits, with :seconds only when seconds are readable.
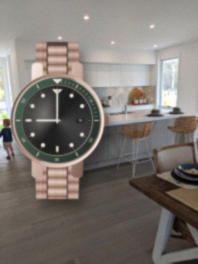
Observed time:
9:00
